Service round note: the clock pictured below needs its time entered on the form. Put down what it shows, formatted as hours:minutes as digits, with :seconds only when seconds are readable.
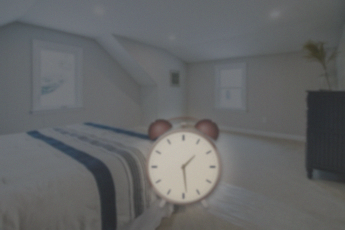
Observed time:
1:29
